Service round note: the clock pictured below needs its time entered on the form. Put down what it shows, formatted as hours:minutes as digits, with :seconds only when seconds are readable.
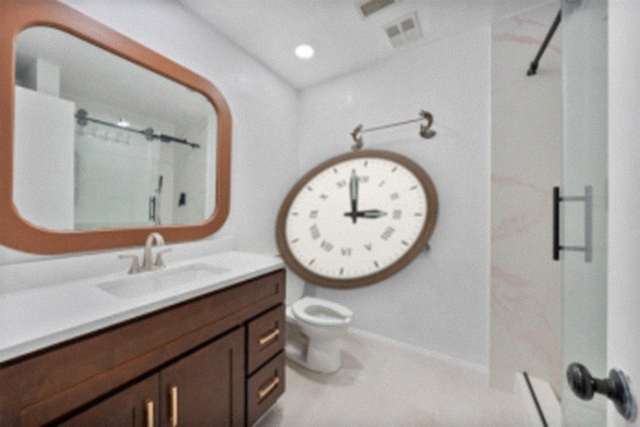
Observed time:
2:58
